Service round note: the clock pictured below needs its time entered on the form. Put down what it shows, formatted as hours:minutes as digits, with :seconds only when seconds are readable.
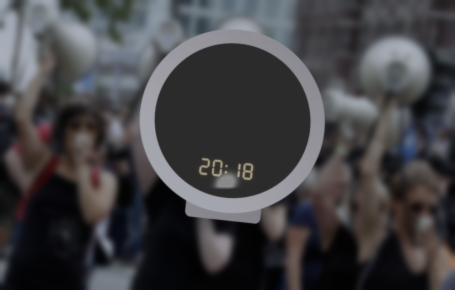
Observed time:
20:18
